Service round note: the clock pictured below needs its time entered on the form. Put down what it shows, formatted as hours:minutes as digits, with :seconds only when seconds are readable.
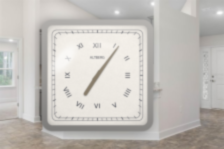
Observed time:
7:06
